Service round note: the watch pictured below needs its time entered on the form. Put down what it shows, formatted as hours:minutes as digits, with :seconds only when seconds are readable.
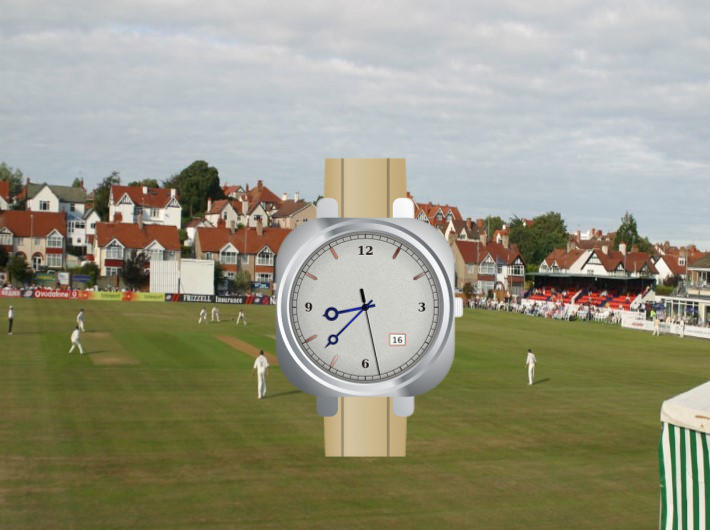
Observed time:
8:37:28
